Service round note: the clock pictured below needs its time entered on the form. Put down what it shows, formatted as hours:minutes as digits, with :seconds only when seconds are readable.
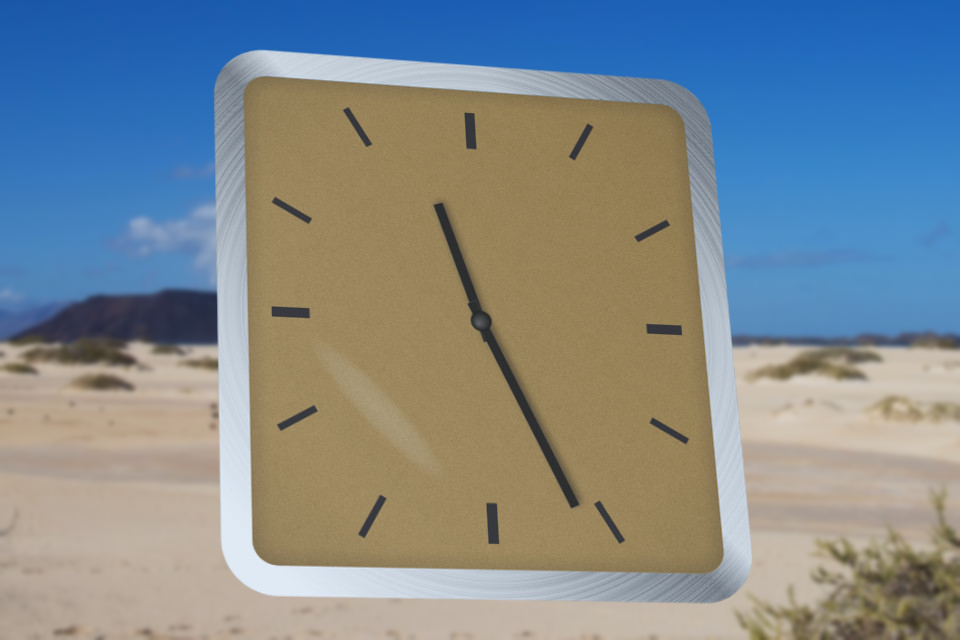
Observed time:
11:26
